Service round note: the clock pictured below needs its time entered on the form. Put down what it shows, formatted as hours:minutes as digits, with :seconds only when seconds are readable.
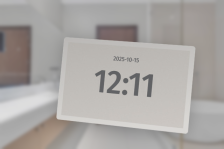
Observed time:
12:11
